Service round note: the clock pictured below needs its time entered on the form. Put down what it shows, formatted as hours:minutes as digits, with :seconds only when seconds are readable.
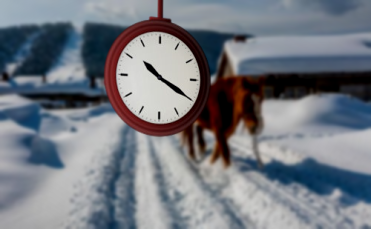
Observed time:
10:20
